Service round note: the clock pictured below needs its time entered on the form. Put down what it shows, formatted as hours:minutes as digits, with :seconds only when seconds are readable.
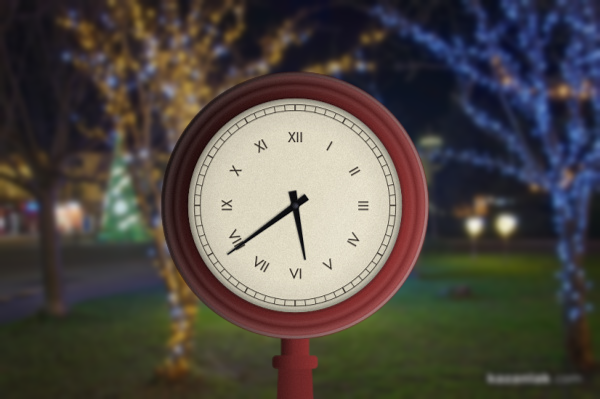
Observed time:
5:39
